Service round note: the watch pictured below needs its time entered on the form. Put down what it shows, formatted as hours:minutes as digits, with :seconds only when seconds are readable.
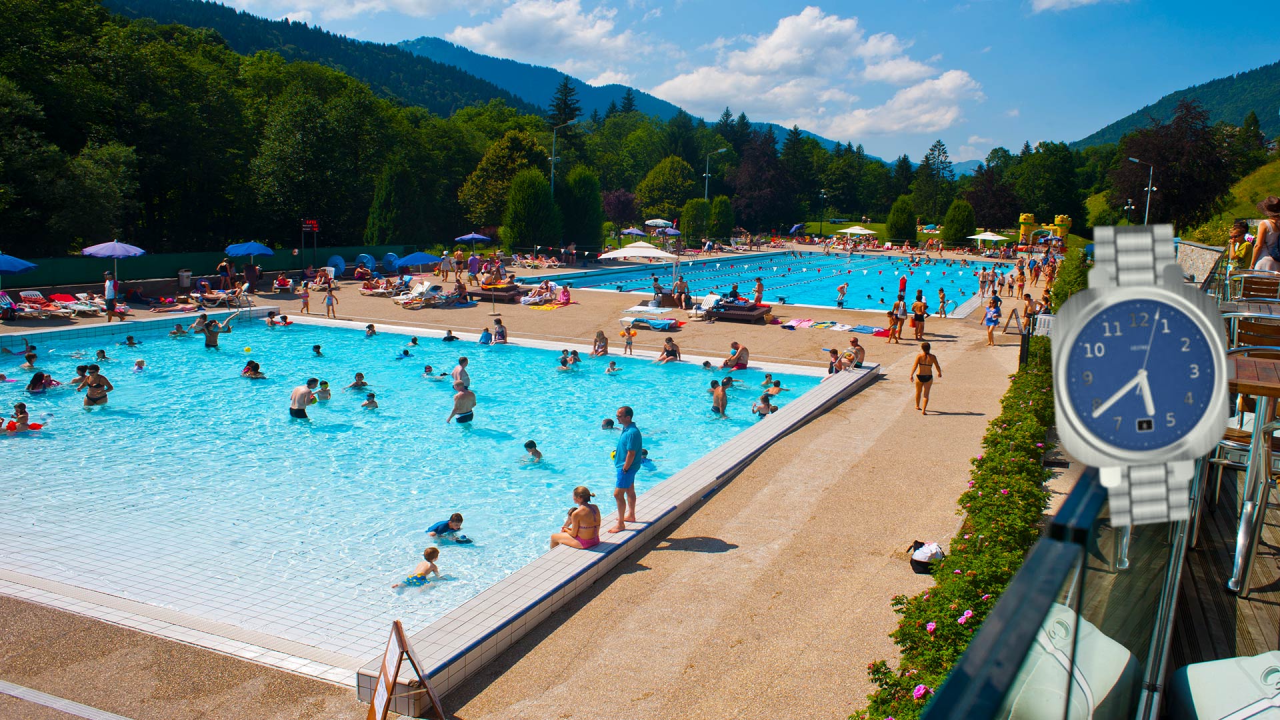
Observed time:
5:39:03
